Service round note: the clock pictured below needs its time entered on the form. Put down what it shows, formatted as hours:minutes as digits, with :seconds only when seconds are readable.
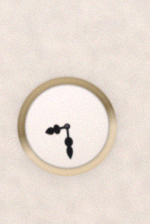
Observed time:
8:29
